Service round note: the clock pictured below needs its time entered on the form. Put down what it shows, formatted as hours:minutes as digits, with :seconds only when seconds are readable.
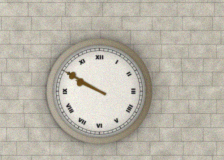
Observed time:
9:50
